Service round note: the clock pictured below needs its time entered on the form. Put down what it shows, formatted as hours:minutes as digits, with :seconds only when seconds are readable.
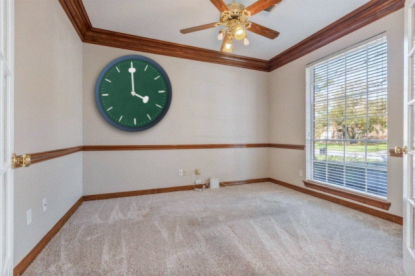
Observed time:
4:00
